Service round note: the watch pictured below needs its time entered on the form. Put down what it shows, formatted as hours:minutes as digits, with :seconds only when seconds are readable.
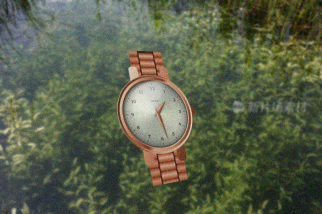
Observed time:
1:28
